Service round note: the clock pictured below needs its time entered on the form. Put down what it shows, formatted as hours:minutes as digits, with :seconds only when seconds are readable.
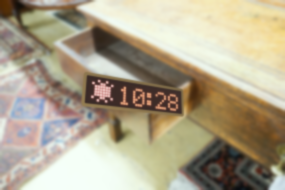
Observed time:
10:28
